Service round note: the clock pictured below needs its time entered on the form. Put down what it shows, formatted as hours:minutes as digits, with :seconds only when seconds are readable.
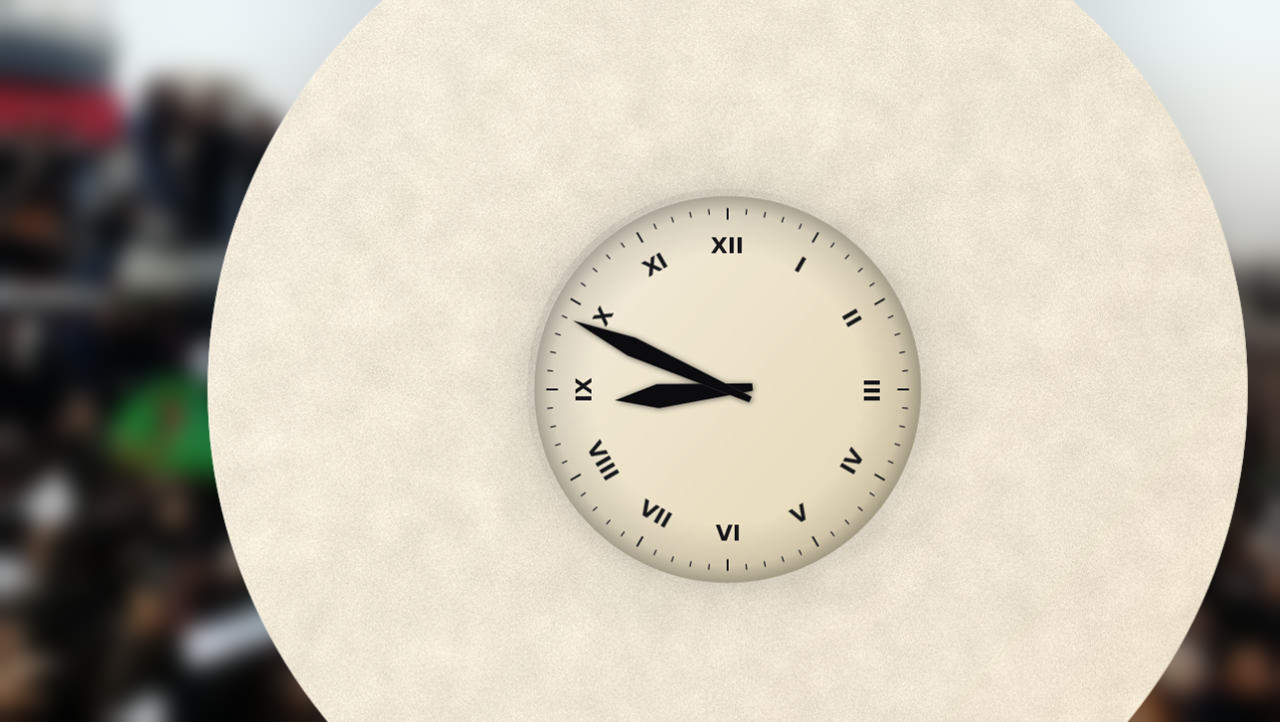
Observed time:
8:49
